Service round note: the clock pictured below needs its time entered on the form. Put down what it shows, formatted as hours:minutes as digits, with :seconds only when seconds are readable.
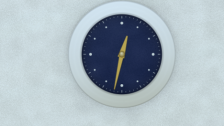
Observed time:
12:32
